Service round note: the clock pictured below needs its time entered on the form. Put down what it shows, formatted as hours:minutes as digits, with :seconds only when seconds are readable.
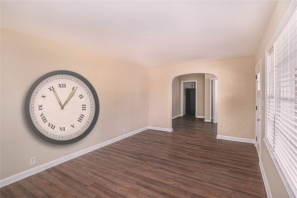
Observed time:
11:06
